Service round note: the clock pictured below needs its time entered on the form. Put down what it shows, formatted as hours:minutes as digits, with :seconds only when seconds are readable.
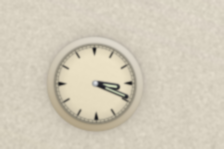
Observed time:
3:19
